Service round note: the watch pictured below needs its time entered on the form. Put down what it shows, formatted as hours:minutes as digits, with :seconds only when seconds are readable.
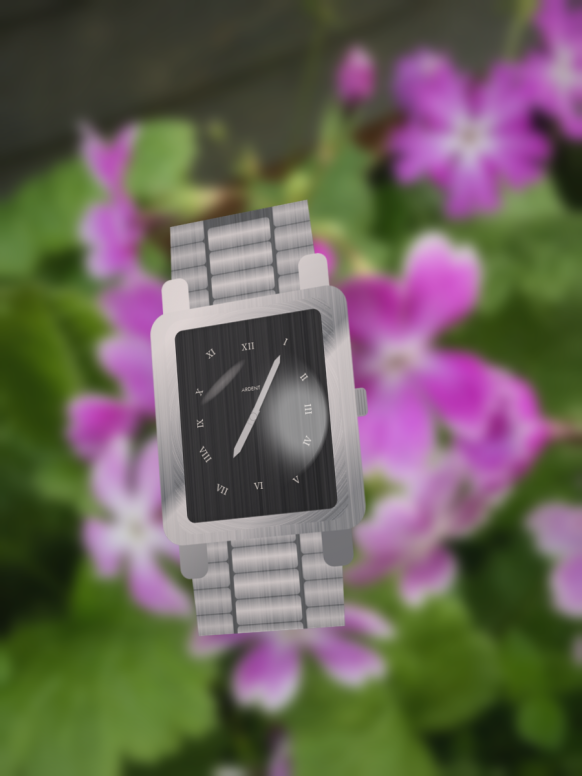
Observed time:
7:05
